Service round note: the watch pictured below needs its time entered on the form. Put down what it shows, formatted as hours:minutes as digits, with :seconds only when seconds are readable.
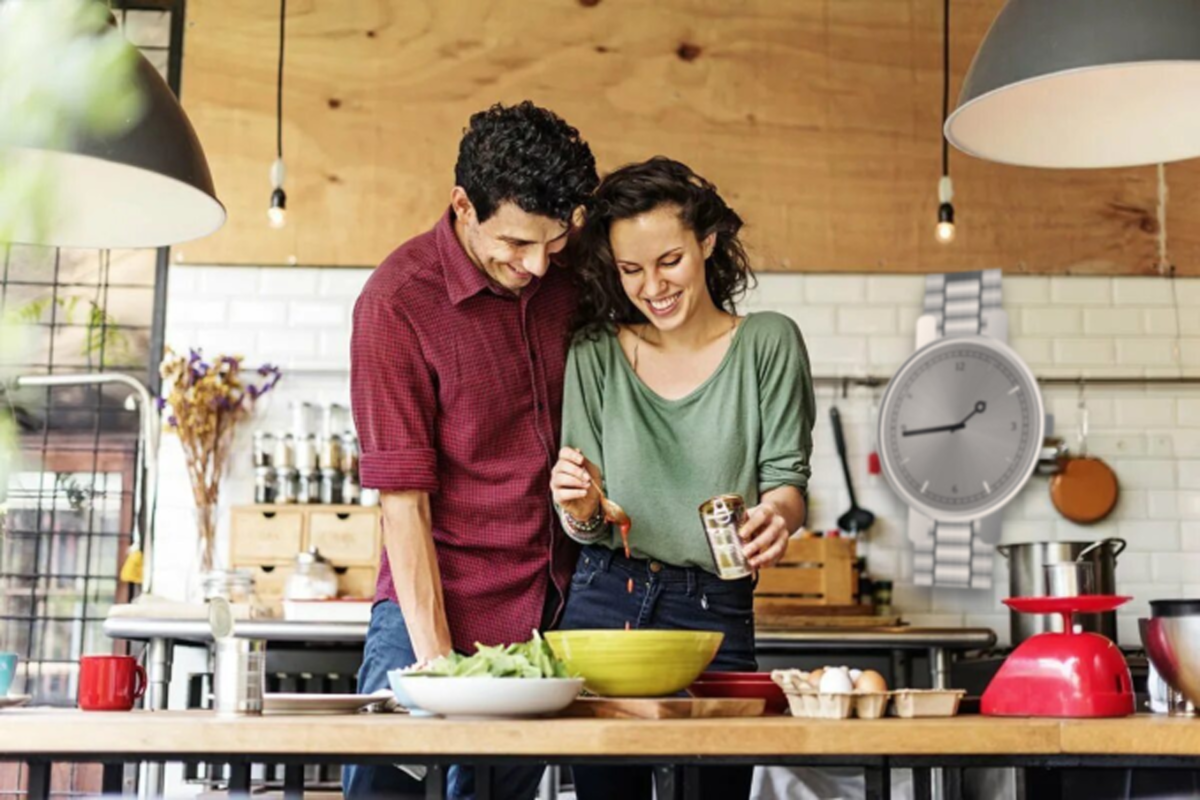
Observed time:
1:44
